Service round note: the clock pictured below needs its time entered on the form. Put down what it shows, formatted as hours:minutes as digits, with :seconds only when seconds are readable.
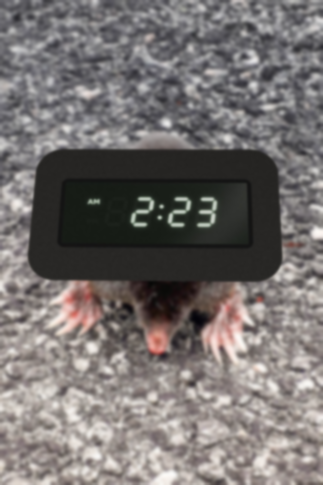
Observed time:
2:23
